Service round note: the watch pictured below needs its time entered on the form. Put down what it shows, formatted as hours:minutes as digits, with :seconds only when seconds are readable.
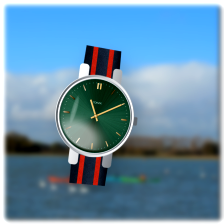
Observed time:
11:10
